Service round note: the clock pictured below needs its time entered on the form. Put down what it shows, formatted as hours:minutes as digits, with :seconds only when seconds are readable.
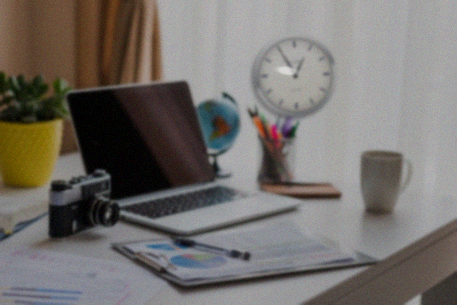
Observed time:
12:55
